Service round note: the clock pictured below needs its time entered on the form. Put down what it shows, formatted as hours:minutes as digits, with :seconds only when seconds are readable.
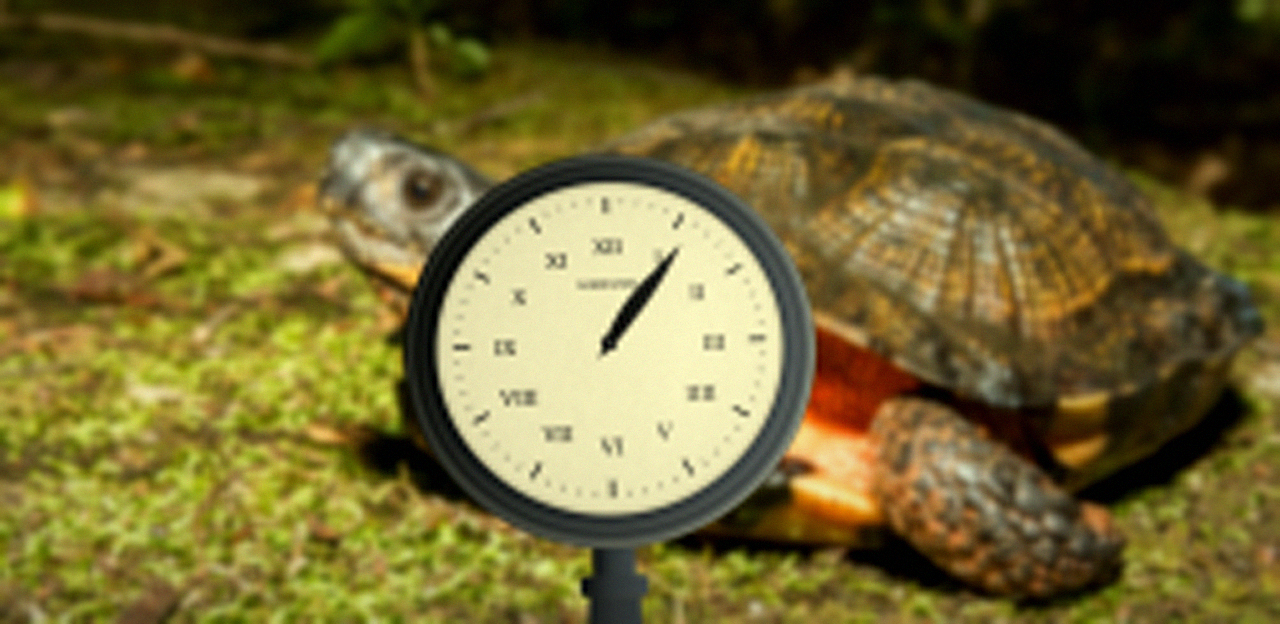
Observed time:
1:06
